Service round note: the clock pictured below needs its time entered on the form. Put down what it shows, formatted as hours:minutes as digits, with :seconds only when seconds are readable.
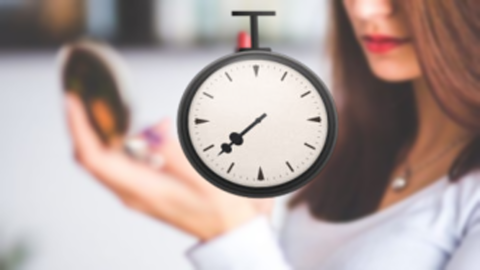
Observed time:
7:38
